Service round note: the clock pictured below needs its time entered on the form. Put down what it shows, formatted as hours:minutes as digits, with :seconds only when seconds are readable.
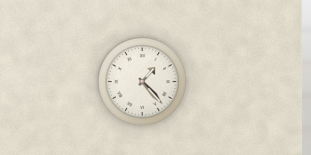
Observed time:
1:23
